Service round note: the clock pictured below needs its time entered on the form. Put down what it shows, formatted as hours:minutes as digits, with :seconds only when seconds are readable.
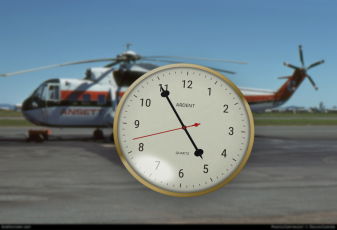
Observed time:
4:54:42
